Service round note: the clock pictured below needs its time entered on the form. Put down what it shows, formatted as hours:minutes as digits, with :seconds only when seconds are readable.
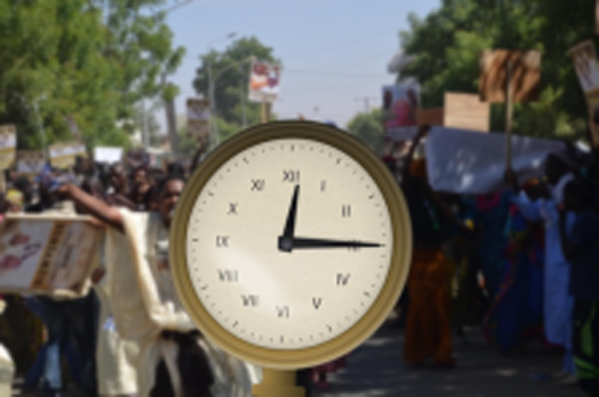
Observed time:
12:15
